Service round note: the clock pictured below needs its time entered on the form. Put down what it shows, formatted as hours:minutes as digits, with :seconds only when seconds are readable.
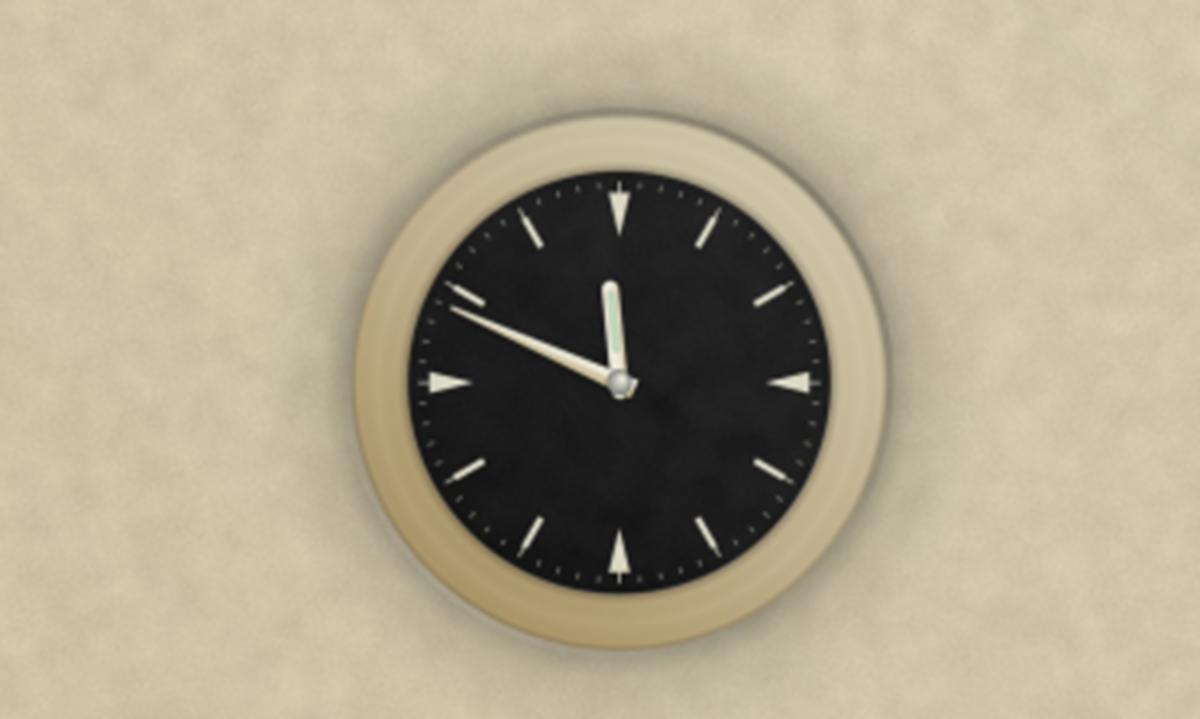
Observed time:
11:49
